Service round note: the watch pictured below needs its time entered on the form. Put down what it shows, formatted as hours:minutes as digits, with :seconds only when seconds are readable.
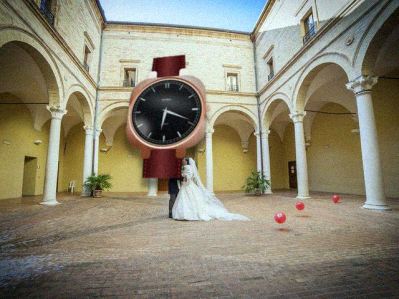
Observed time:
6:19
